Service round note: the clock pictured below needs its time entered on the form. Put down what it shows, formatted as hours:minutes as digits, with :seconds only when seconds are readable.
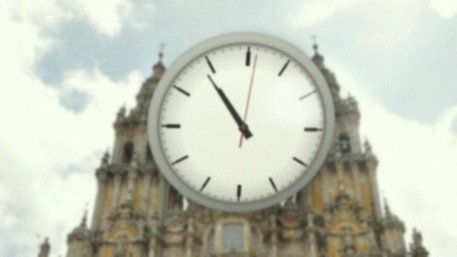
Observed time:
10:54:01
